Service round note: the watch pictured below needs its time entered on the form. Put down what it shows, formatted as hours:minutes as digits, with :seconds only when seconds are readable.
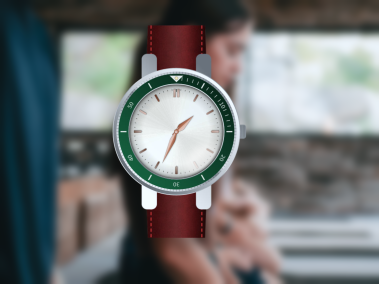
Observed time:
1:34
